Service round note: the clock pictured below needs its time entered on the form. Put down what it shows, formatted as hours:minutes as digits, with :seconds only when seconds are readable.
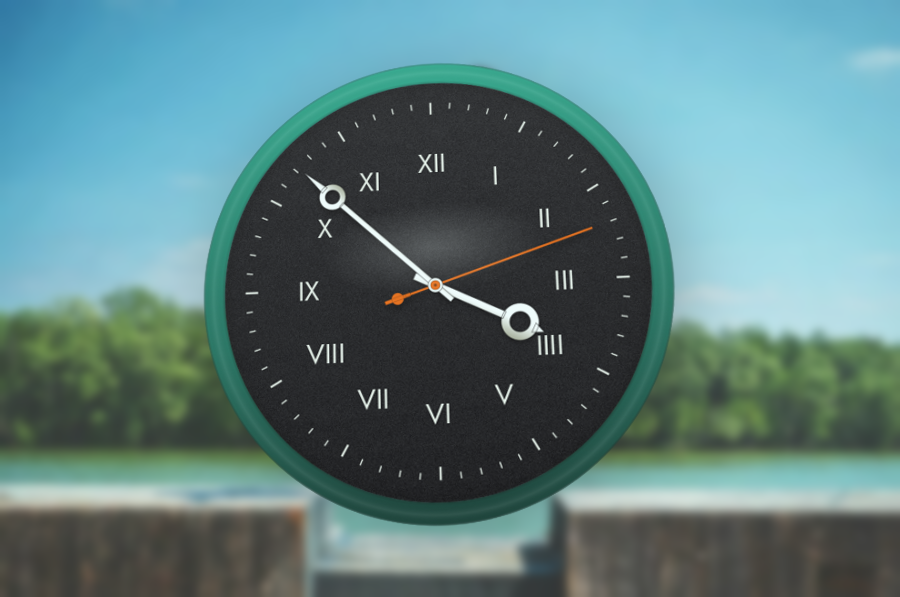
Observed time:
3:52:12
